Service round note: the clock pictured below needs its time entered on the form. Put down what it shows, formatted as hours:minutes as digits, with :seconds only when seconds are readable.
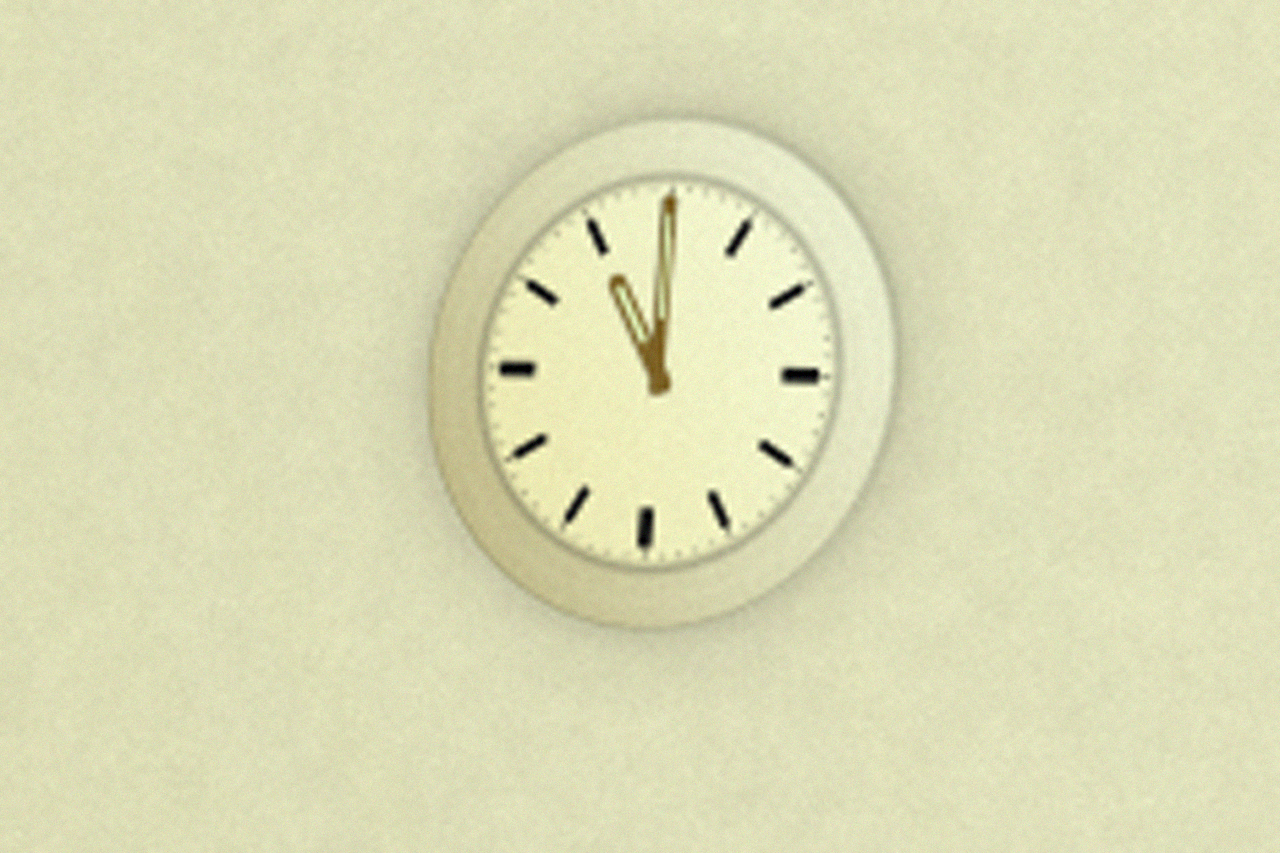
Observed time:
11:00
